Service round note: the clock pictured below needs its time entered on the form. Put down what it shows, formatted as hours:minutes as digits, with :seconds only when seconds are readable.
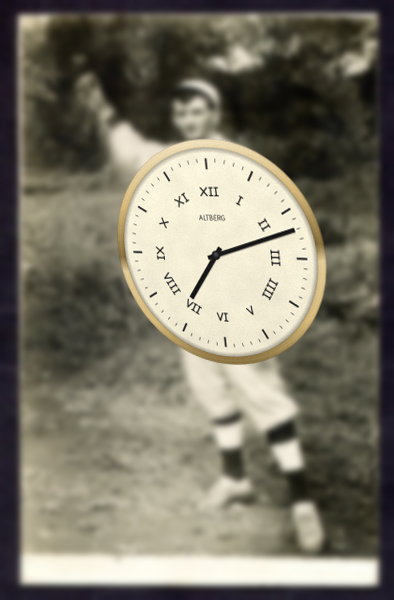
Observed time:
7:12
